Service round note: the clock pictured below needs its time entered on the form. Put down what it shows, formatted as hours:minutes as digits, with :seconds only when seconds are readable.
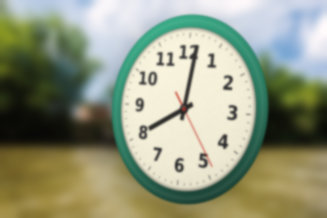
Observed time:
8:01:24
